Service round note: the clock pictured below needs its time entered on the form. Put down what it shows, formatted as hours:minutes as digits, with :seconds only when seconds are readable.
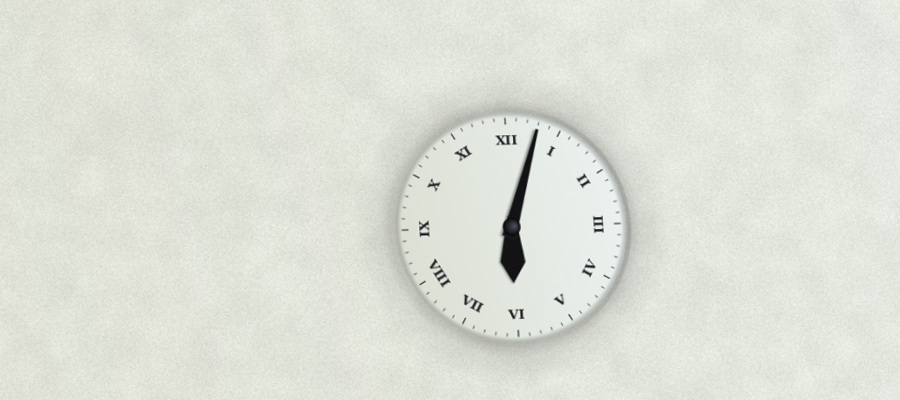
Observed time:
6:03
